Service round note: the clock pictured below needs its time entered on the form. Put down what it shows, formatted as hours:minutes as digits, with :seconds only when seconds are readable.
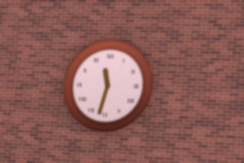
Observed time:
11:32
